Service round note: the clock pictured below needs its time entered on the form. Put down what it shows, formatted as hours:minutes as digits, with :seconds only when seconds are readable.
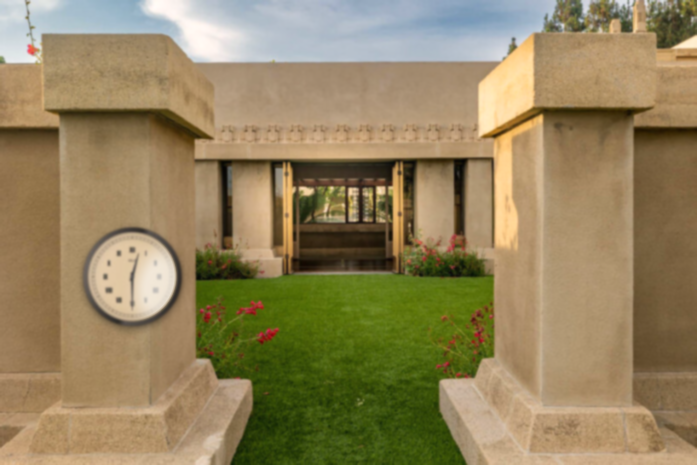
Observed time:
12:30
